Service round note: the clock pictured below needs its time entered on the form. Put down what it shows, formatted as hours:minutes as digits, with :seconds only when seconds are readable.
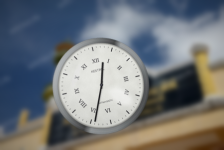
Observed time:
12:34
